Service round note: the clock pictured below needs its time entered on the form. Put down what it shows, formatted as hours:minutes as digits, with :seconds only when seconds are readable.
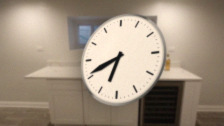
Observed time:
6:41
